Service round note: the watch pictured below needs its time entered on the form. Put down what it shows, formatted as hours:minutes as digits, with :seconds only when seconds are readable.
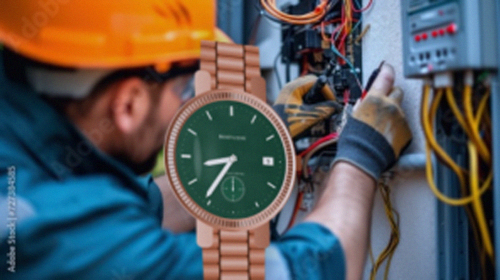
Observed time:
8:36
